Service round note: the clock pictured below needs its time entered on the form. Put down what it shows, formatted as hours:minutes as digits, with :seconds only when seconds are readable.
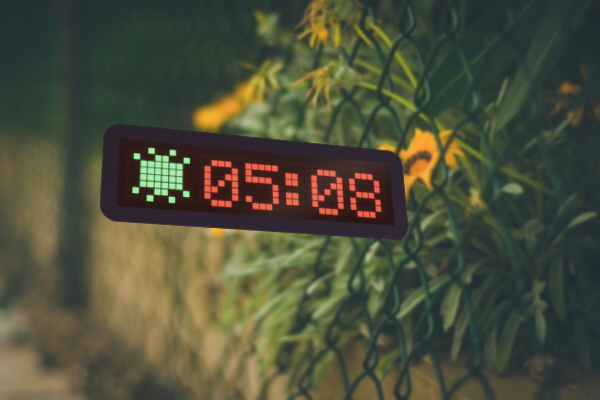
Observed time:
5:08
